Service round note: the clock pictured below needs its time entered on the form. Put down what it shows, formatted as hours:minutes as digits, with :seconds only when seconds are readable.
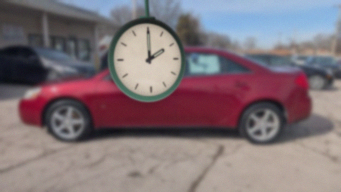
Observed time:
2:00
